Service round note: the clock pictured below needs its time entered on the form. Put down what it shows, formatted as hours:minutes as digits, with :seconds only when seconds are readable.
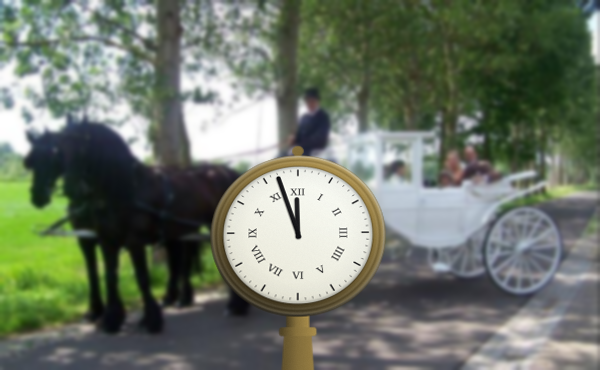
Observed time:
11:57
